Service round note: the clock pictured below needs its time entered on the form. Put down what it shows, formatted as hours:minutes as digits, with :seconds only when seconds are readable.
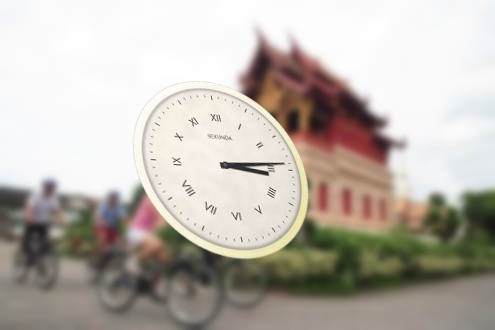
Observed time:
3:14
